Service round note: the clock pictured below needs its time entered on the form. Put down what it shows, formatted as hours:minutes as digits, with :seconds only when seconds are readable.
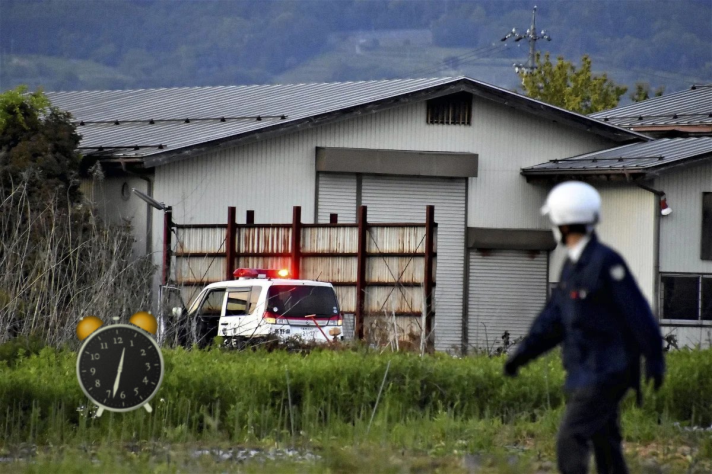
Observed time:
12:33
